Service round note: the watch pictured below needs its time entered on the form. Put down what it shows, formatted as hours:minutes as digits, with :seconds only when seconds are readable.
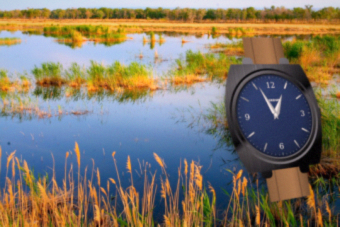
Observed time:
12:56
